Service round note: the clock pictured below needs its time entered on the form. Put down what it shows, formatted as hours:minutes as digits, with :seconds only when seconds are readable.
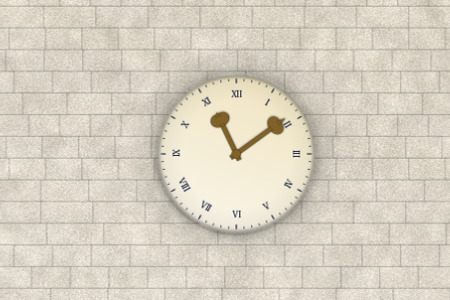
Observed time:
11:09
